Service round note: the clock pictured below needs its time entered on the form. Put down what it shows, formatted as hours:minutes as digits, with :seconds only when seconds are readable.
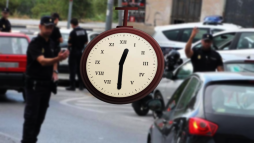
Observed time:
12:30
